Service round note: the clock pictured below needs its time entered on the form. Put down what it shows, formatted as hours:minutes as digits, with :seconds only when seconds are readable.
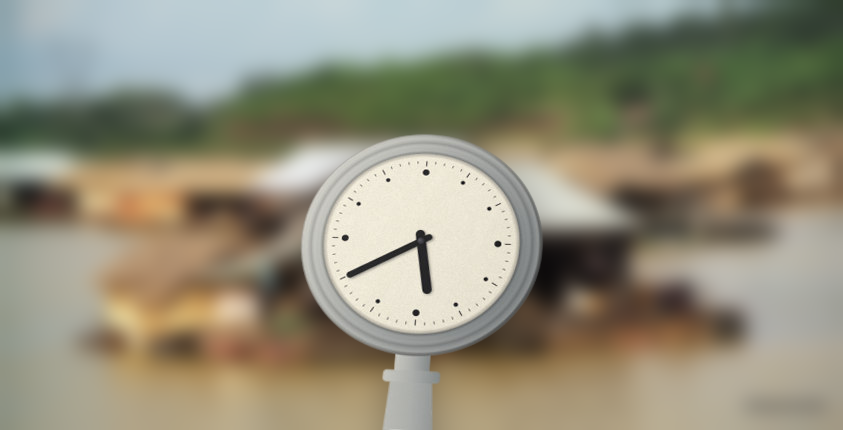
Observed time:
5:40
